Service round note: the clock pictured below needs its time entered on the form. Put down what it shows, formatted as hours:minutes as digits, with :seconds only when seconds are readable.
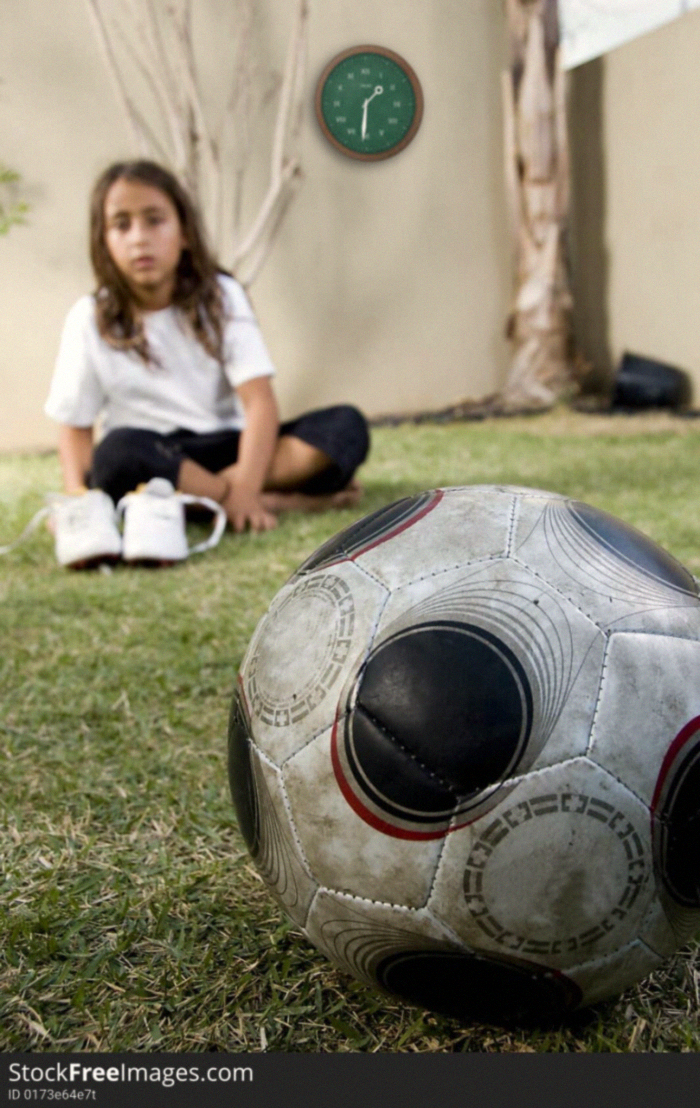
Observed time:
1:31
